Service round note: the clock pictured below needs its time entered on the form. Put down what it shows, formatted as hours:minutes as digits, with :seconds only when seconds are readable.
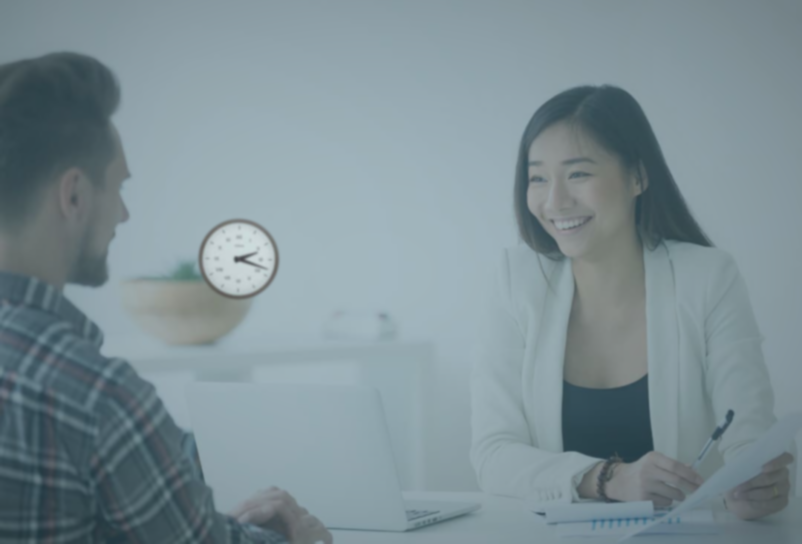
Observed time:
2:18
